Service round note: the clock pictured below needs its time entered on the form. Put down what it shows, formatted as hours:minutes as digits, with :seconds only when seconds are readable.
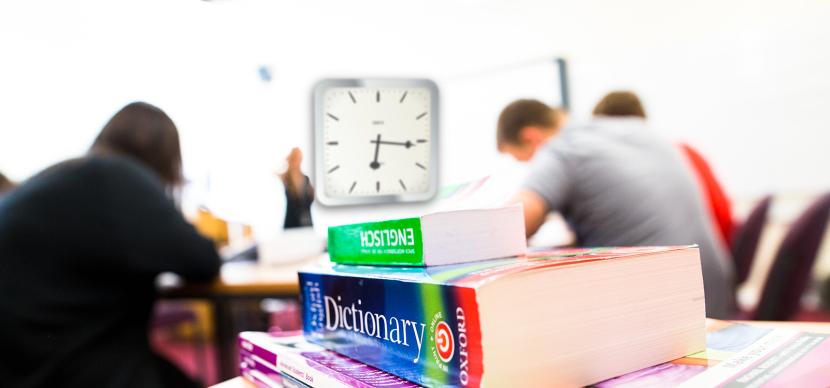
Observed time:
6:16
